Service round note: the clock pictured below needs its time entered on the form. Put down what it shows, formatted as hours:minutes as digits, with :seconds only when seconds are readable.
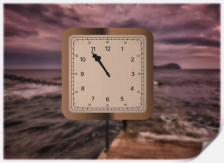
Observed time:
10:54
